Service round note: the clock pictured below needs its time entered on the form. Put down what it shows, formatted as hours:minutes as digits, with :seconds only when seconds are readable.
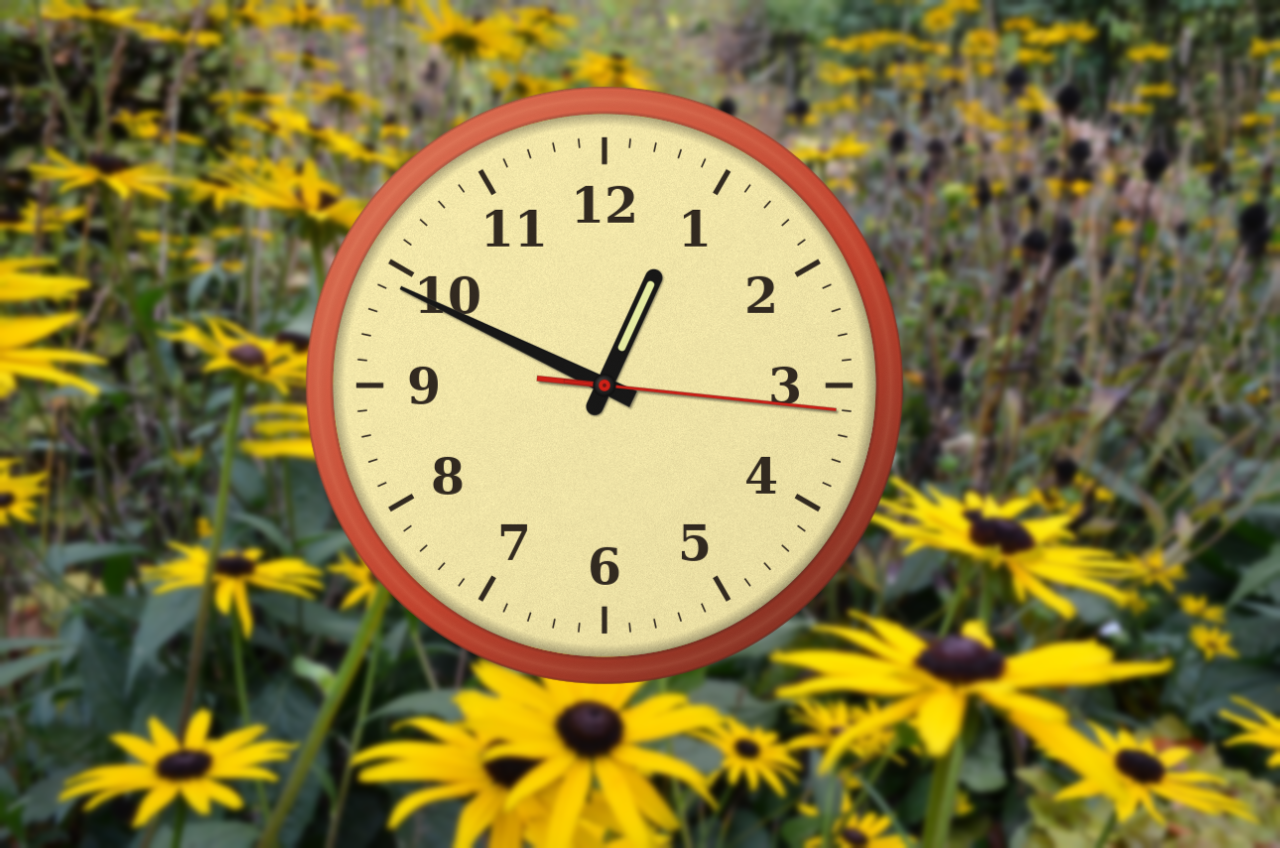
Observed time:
12:49:16
